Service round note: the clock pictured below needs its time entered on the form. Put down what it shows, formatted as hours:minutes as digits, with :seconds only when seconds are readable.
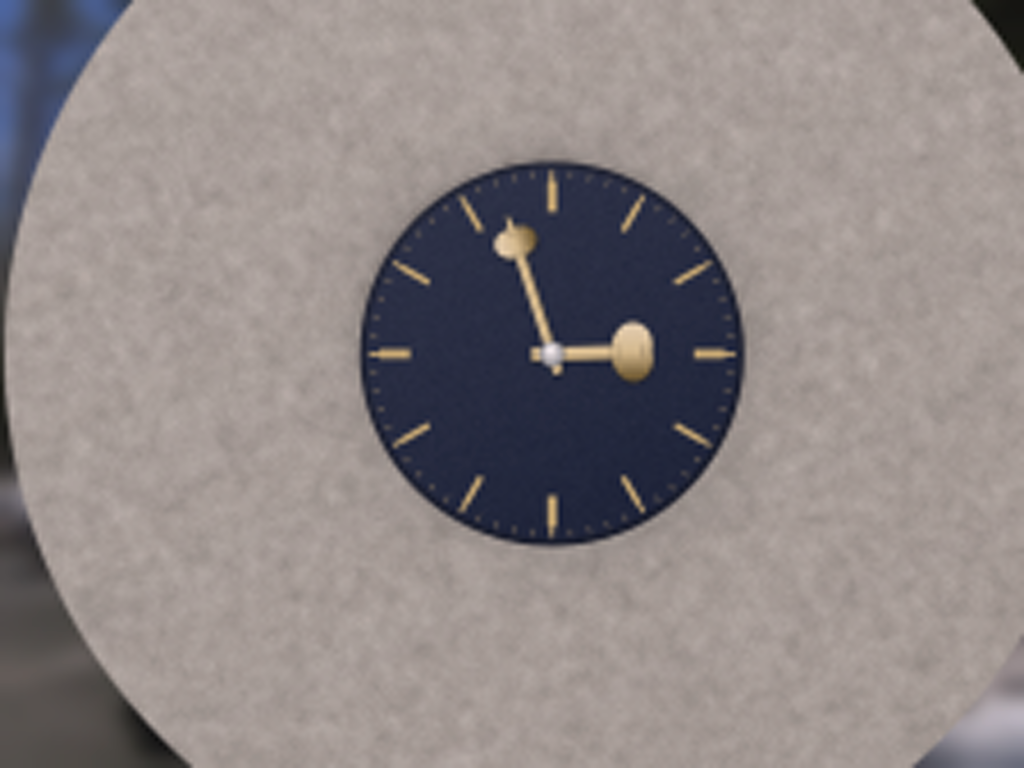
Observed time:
2:57
